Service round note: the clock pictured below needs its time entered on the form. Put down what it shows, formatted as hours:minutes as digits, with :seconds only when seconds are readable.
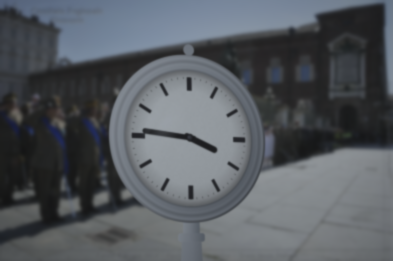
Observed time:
3:46
